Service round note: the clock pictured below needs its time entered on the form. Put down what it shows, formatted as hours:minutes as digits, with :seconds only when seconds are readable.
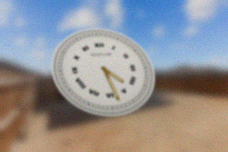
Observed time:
4:28
